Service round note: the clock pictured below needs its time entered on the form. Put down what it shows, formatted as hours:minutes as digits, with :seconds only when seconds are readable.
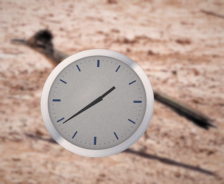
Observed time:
1:39
